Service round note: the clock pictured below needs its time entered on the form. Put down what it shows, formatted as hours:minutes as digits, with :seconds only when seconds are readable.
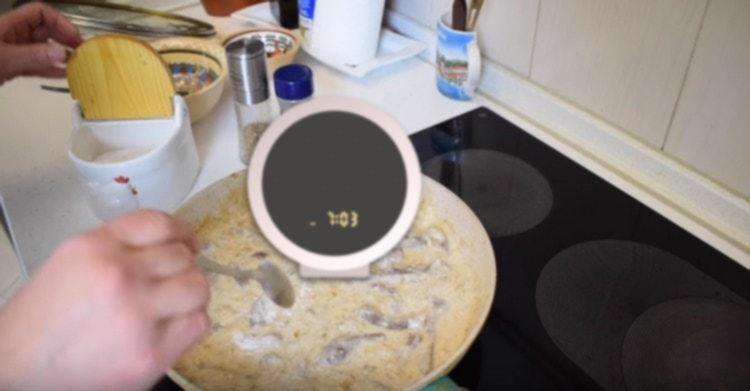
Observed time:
7:03
